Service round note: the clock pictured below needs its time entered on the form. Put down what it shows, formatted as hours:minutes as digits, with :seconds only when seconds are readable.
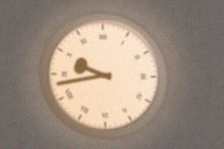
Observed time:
9:43
